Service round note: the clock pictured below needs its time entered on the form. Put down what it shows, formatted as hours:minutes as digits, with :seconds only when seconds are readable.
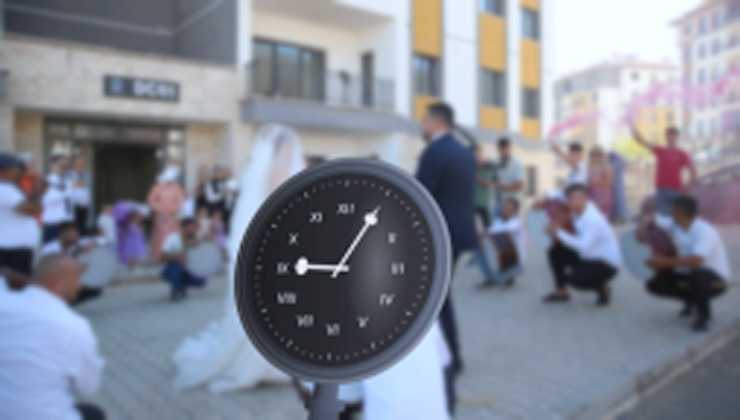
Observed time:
9:05
